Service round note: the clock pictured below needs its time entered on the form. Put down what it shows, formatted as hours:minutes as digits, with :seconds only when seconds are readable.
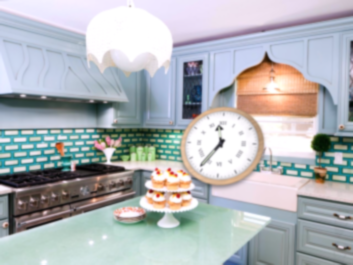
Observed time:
11:36
